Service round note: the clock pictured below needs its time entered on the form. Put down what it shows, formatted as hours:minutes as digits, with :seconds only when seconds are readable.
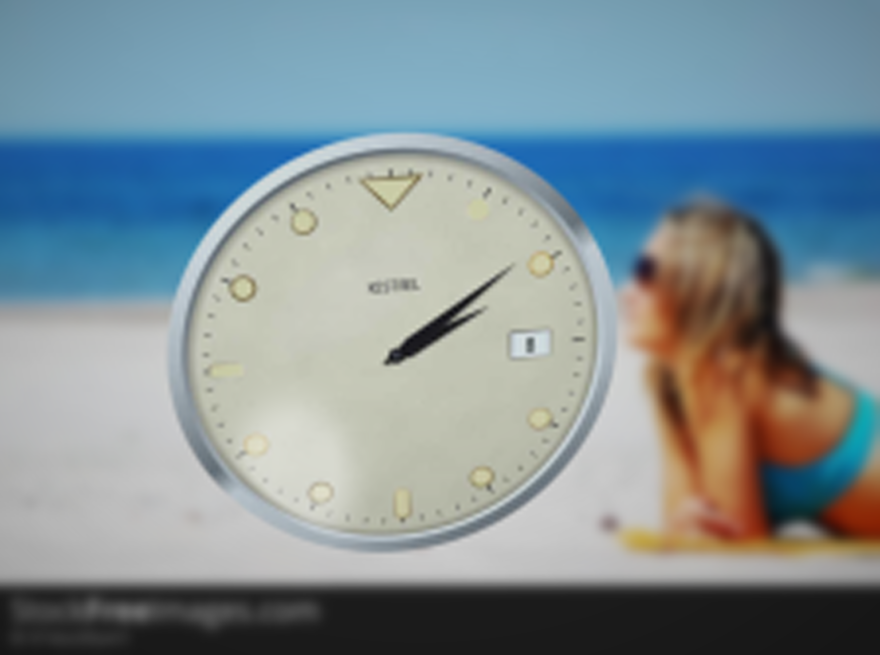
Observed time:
2:09
